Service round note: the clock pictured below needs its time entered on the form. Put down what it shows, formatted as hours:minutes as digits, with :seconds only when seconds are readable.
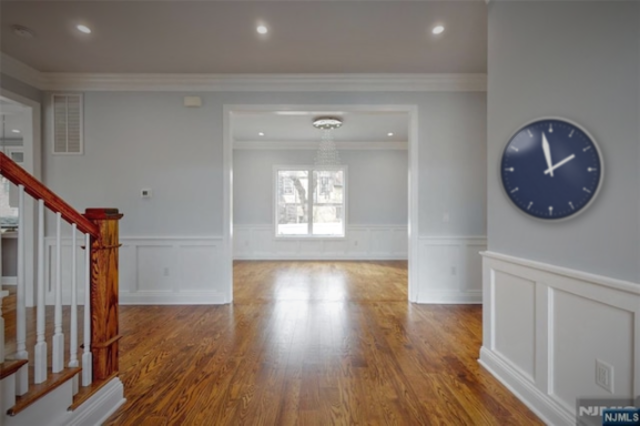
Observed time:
1:58
